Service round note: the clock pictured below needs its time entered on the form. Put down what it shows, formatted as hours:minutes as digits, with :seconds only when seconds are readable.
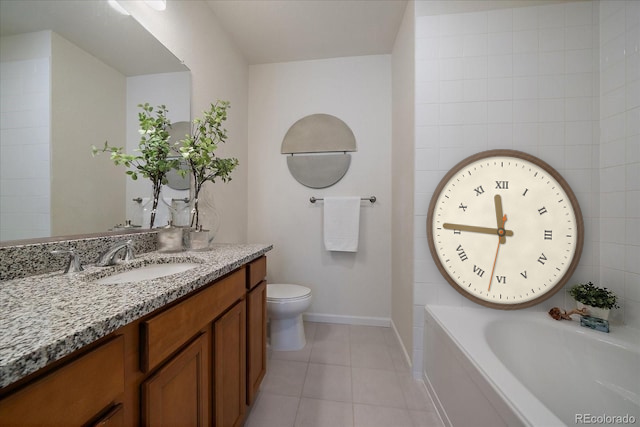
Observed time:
11:45:32
